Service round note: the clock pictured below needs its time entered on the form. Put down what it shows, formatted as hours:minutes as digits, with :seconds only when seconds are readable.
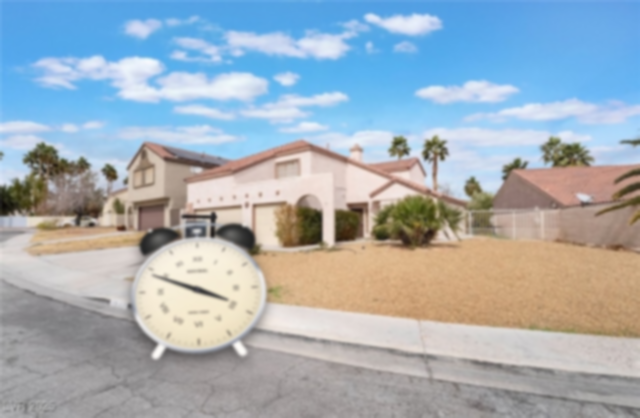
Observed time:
3:49
